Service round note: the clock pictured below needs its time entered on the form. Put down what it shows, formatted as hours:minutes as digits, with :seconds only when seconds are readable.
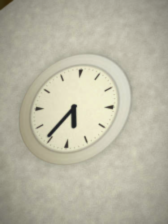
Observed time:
5:36
